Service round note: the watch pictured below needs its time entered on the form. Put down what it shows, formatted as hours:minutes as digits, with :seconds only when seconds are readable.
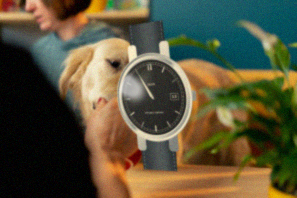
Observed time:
10:55
